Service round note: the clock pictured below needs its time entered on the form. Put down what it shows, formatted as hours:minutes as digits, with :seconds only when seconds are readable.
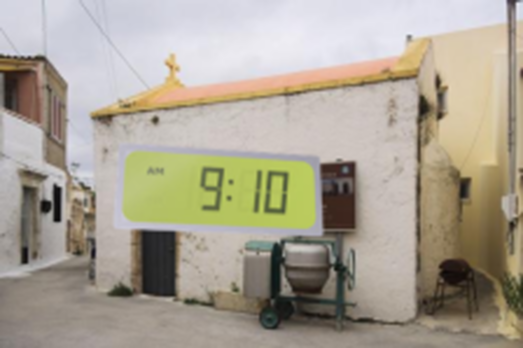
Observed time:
9:10
